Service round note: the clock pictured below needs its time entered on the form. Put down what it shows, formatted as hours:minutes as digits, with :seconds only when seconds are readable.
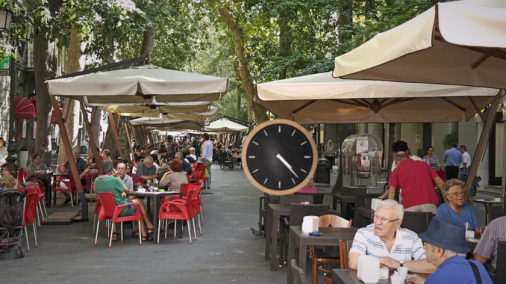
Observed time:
4:23
